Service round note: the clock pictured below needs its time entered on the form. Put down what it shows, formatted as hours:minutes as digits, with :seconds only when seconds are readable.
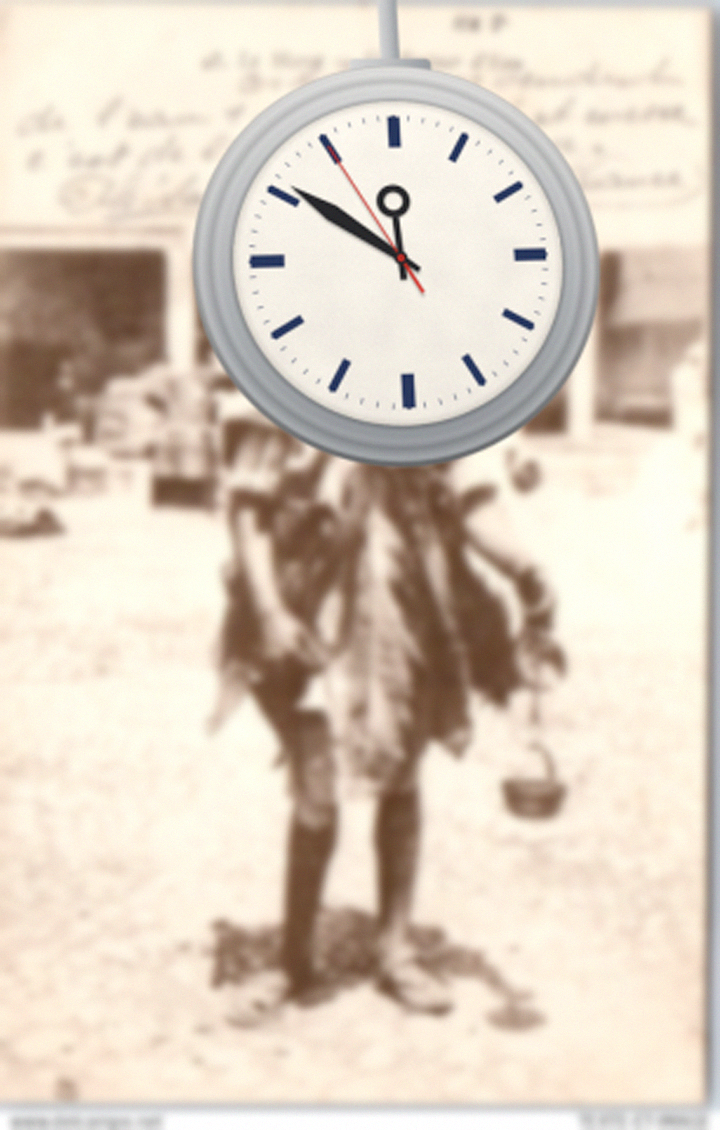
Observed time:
11:50:55
